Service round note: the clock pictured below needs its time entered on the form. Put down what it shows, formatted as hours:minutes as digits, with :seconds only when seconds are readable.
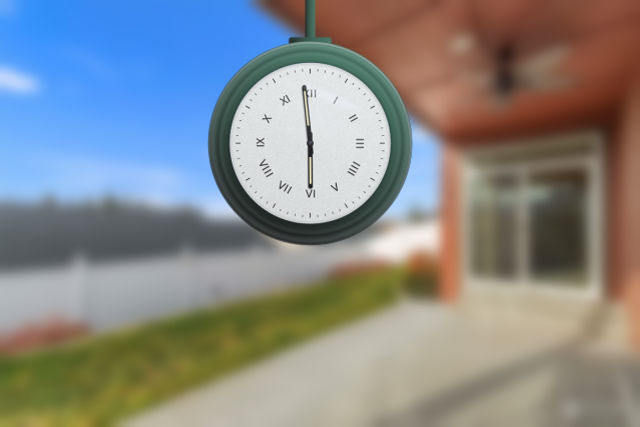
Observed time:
5:59
